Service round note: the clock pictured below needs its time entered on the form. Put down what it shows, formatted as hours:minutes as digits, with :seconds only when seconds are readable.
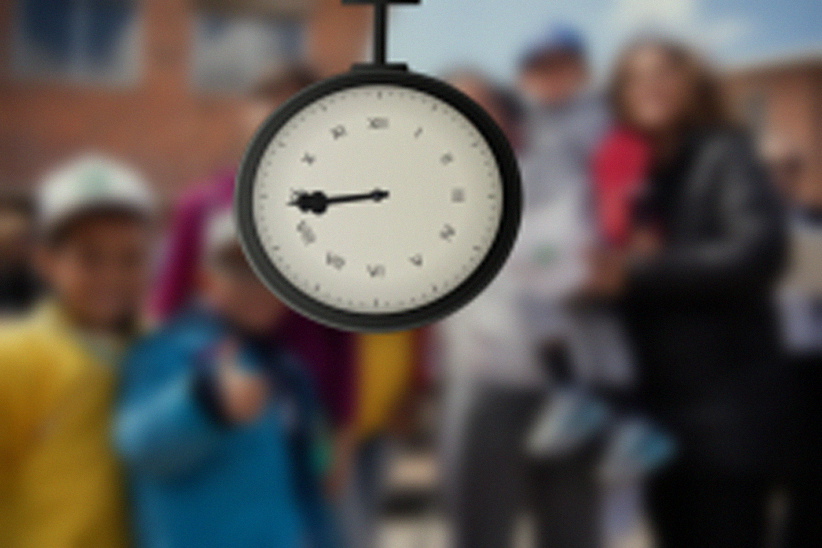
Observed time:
8:44
